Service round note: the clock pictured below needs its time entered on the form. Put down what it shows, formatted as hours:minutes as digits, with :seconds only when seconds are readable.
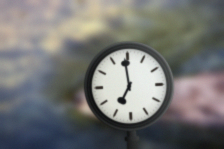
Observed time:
6:59
